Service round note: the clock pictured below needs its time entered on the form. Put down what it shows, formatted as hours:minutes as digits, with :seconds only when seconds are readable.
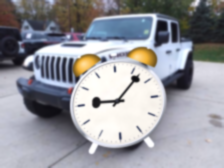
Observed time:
9:07
